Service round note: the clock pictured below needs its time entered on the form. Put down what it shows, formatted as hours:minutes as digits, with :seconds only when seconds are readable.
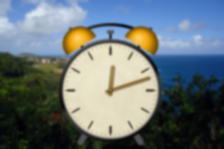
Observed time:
12:12
